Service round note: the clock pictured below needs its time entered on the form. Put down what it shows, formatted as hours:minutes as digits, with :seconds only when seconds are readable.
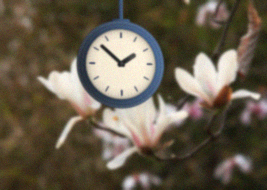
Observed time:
1:52
